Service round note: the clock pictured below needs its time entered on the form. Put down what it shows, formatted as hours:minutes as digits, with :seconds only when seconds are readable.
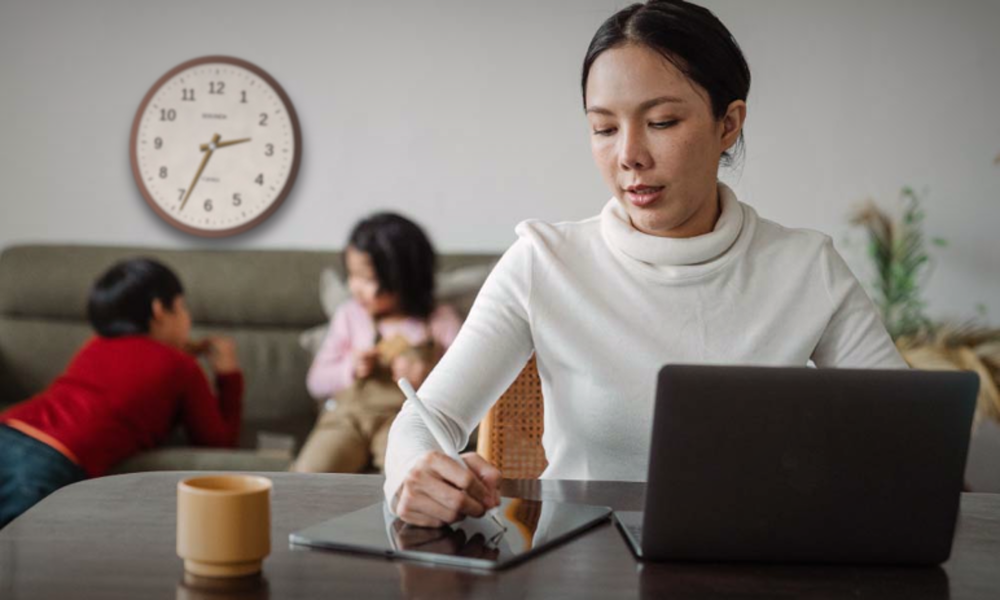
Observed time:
2:34
